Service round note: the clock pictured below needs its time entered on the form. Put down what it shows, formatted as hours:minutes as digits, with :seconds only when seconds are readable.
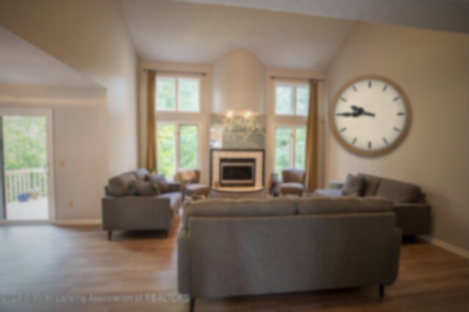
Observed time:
9:45
